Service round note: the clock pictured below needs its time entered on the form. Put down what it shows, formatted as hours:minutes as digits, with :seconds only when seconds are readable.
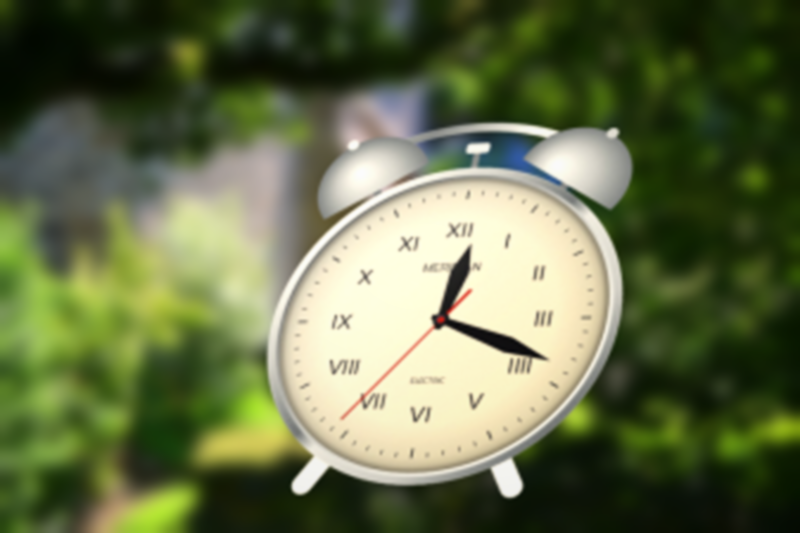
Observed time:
12:18:36
